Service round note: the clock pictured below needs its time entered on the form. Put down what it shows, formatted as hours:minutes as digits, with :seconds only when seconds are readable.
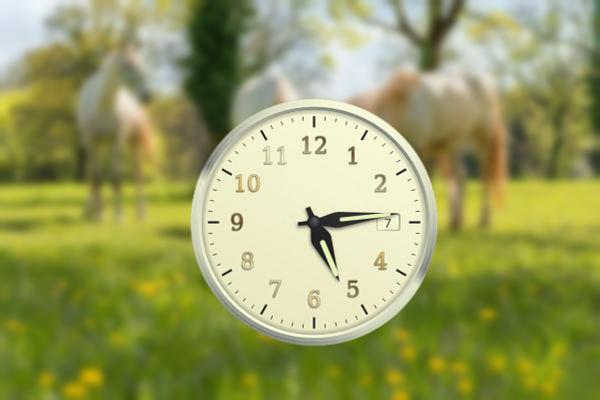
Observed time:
5:14
